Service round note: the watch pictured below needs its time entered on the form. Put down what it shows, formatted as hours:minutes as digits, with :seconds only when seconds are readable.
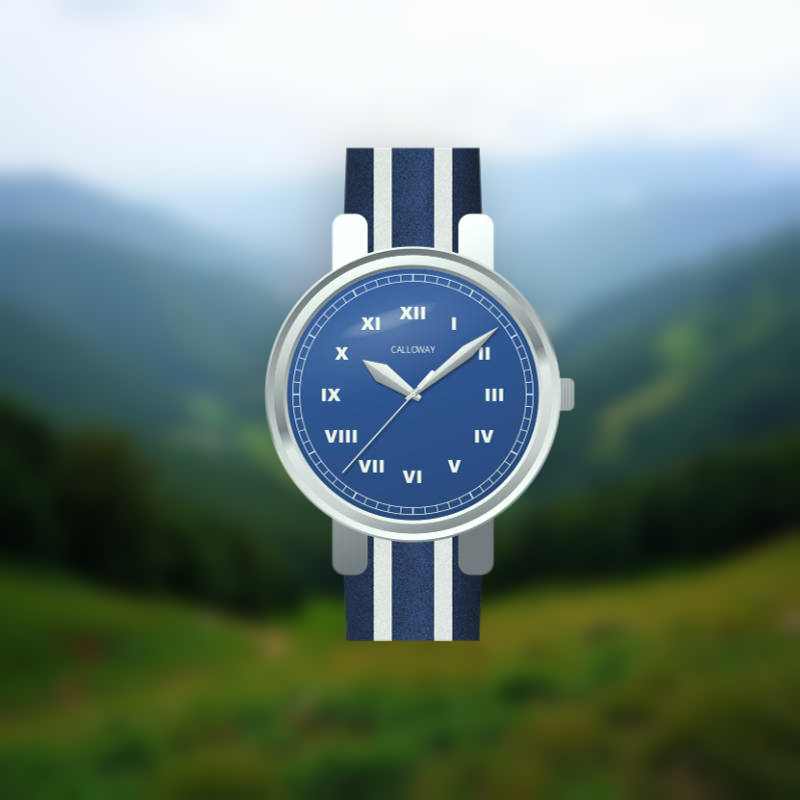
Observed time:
10:08:37
